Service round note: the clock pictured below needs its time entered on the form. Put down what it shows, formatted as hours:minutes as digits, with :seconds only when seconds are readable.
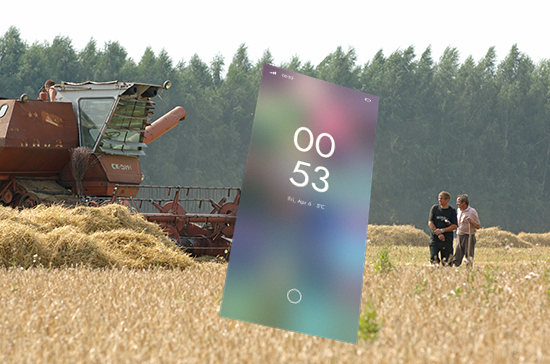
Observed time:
0:53
